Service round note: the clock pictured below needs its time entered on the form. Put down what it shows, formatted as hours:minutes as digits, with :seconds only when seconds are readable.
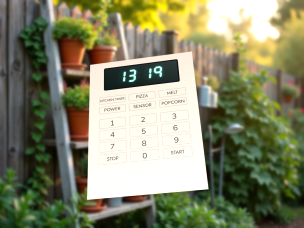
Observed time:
13:19
